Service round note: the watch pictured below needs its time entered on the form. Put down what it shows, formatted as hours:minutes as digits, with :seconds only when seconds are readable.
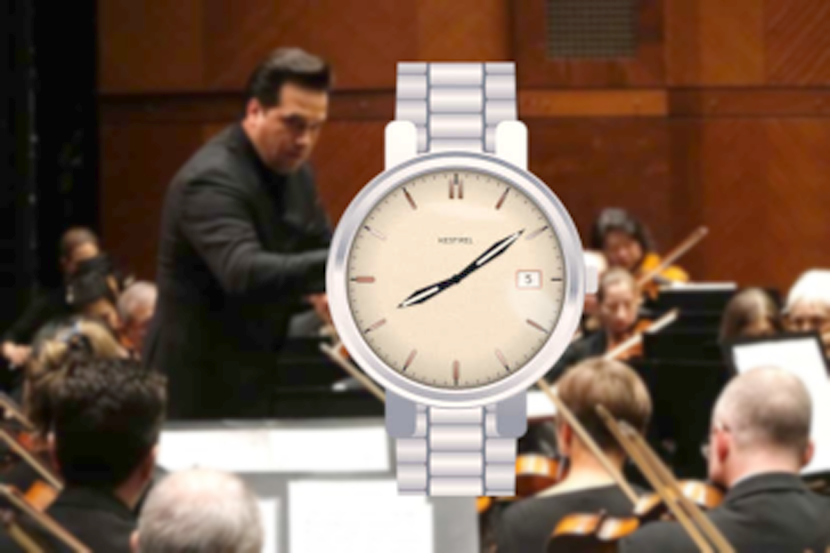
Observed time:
8:09
